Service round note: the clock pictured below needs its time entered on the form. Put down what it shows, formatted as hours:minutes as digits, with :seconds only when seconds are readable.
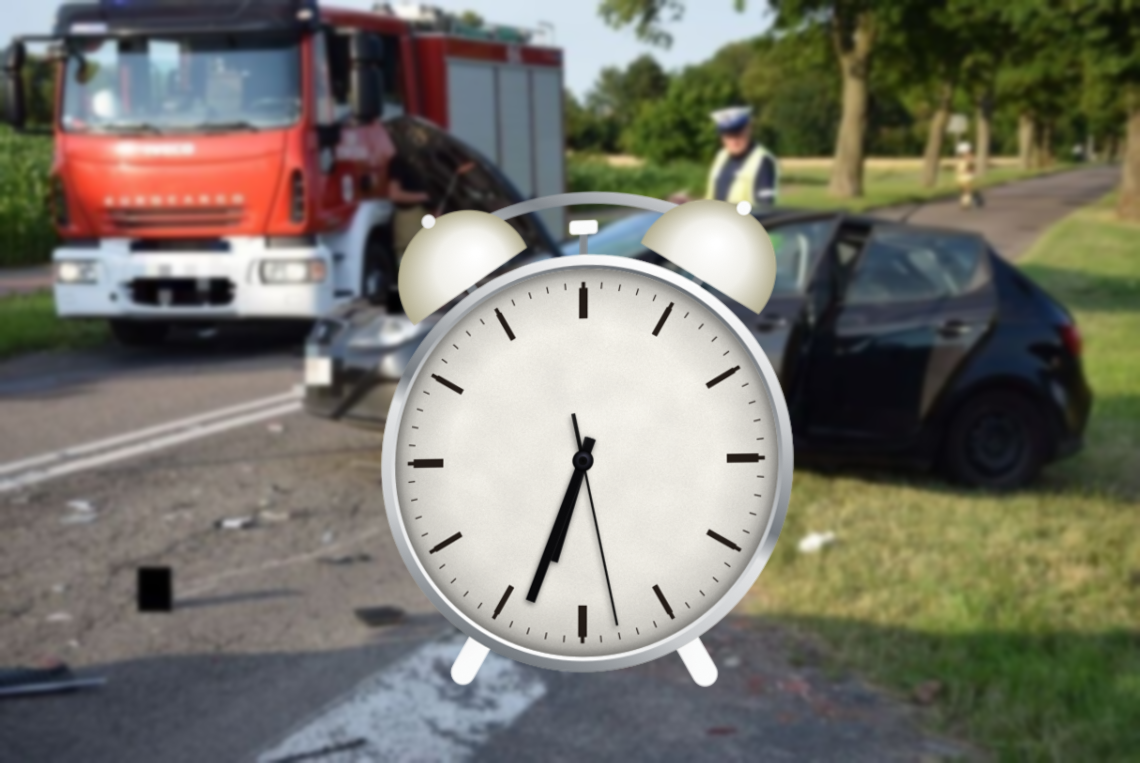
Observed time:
6:33:28
